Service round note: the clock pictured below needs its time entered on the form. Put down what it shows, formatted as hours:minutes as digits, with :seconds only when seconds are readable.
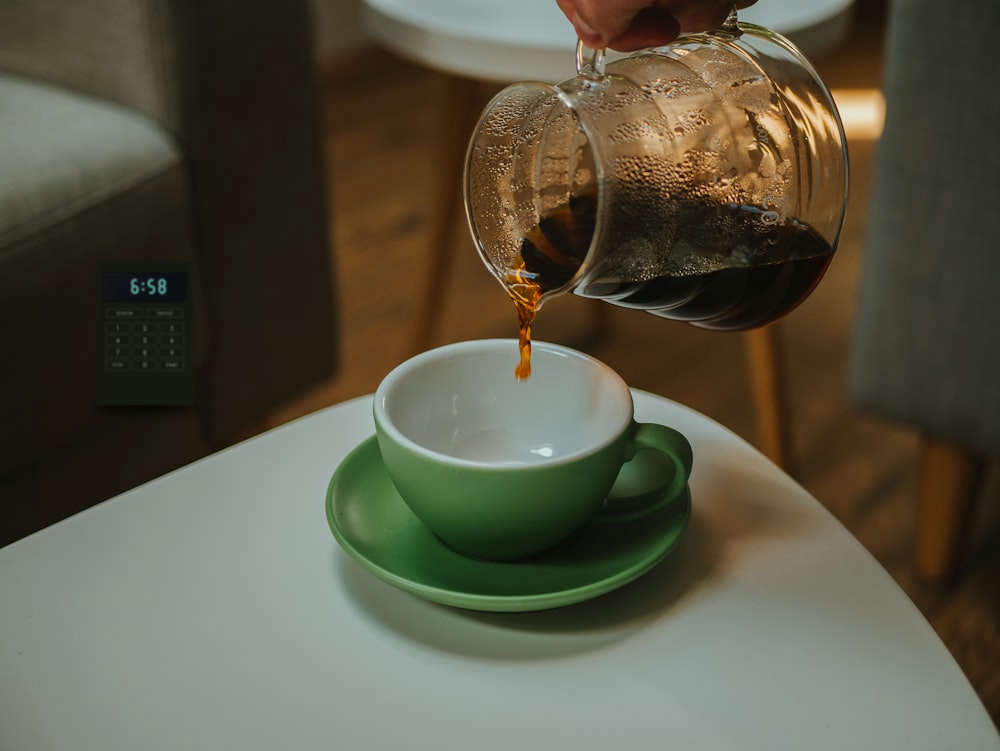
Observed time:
6:58
